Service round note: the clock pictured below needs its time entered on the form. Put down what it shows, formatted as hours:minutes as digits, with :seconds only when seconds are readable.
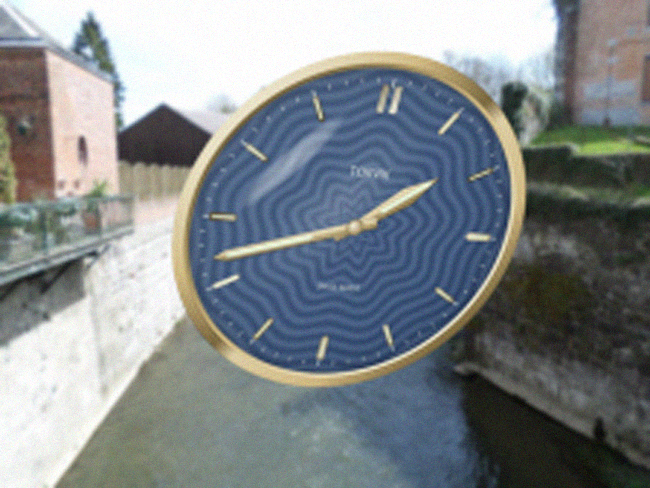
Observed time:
1:42
